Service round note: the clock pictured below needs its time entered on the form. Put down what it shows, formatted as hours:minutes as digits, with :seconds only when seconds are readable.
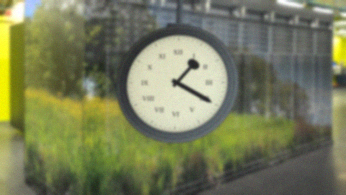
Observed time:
1:20
